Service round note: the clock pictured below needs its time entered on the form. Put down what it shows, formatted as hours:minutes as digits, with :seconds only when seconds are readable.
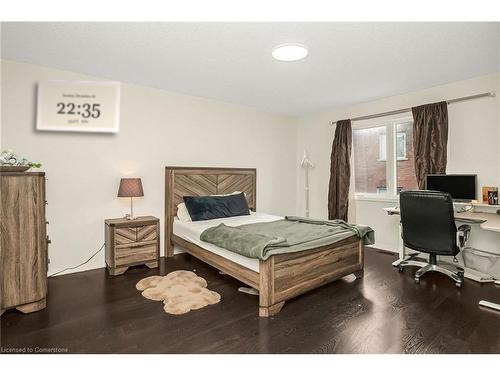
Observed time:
22:35
